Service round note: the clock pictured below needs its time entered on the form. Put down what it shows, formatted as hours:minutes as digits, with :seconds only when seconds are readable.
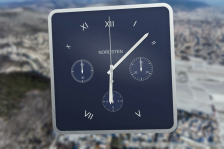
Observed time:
6:08
